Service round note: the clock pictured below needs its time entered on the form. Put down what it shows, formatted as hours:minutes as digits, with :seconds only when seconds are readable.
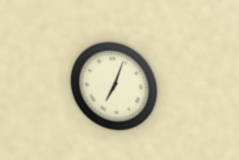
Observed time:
7:04
